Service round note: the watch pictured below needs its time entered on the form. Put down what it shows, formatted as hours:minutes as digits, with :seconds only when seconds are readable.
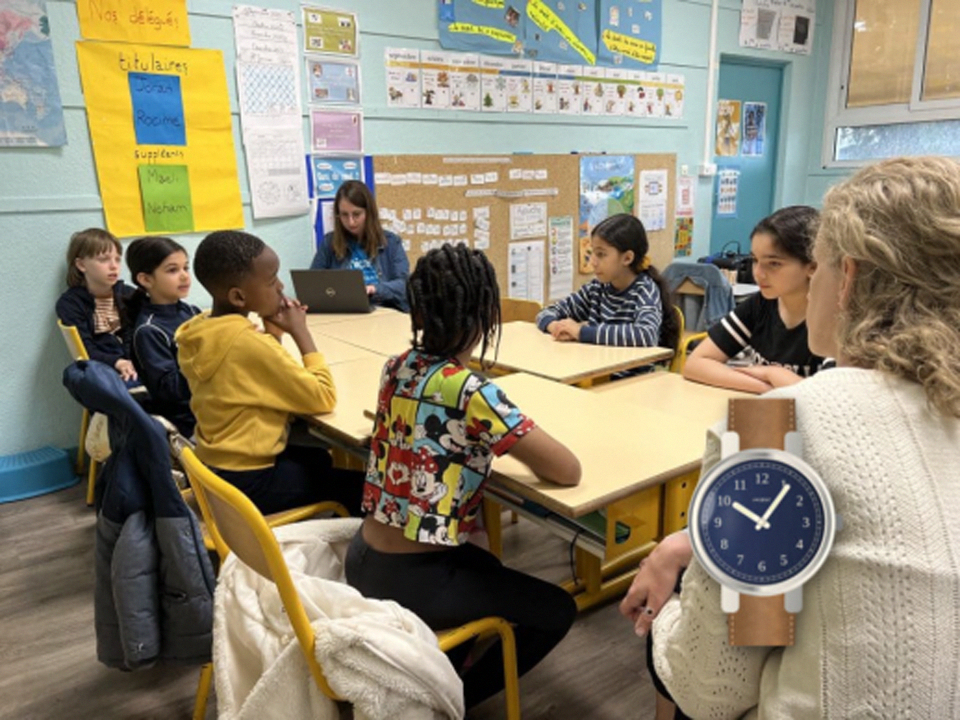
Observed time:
10:06
